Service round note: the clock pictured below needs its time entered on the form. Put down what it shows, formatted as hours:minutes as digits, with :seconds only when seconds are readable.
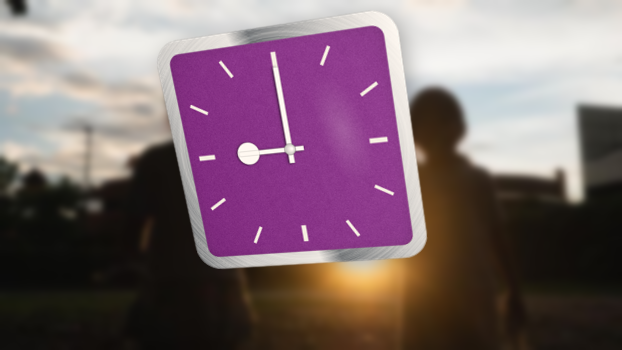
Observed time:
9:00
